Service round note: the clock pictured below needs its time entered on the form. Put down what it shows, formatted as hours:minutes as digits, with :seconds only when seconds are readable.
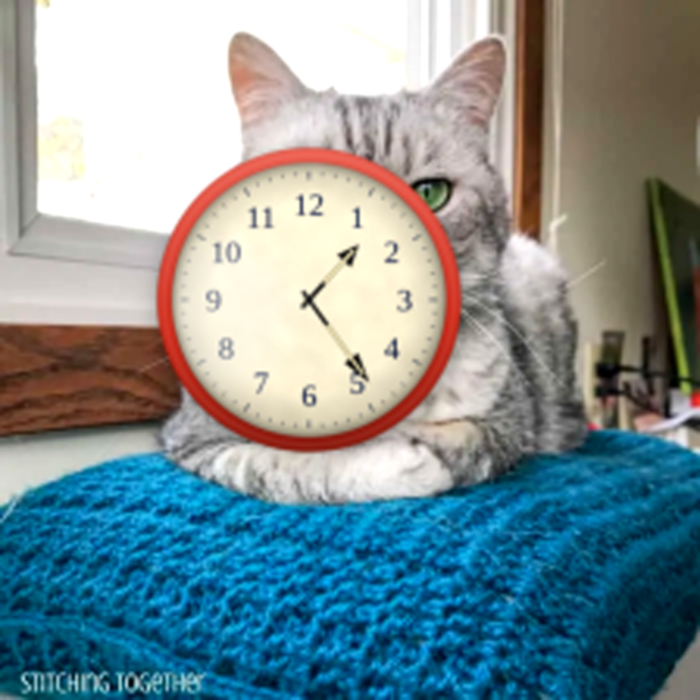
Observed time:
1:24
